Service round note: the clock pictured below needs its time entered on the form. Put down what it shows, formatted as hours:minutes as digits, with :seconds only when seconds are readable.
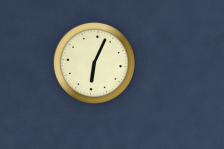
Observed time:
6:03
